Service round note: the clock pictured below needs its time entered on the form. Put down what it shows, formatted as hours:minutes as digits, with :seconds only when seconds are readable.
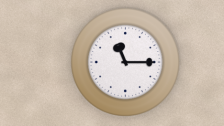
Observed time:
11:15
